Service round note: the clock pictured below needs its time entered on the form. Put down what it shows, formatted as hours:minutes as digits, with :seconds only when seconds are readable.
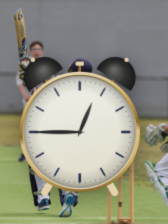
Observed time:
12:45
